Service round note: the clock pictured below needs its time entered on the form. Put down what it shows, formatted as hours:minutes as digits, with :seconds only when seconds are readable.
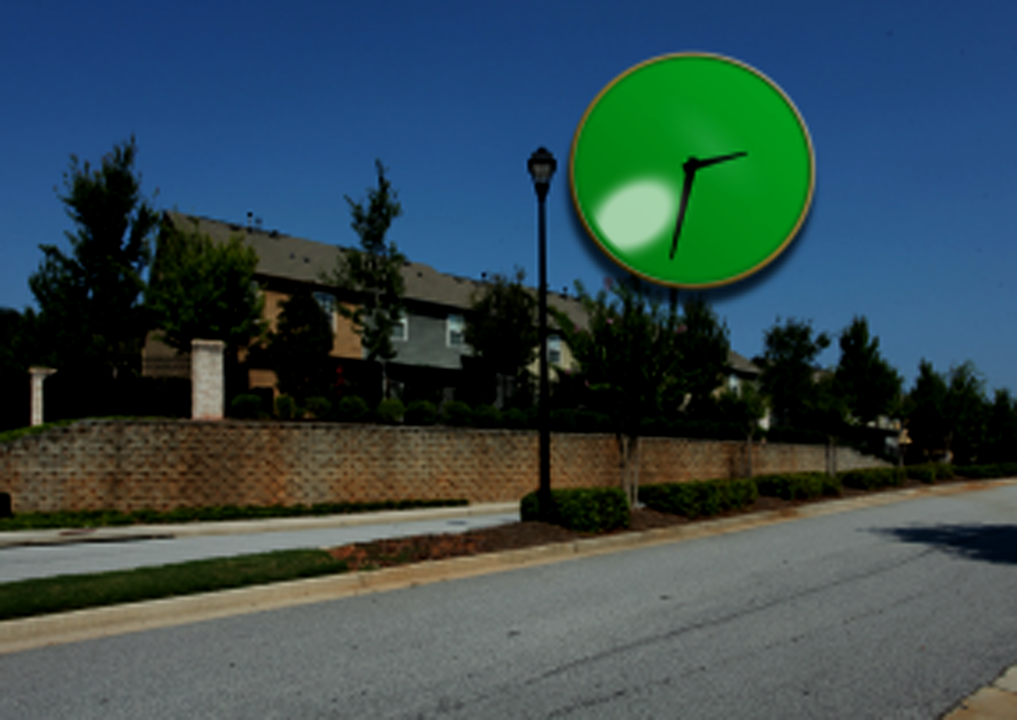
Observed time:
2:32
